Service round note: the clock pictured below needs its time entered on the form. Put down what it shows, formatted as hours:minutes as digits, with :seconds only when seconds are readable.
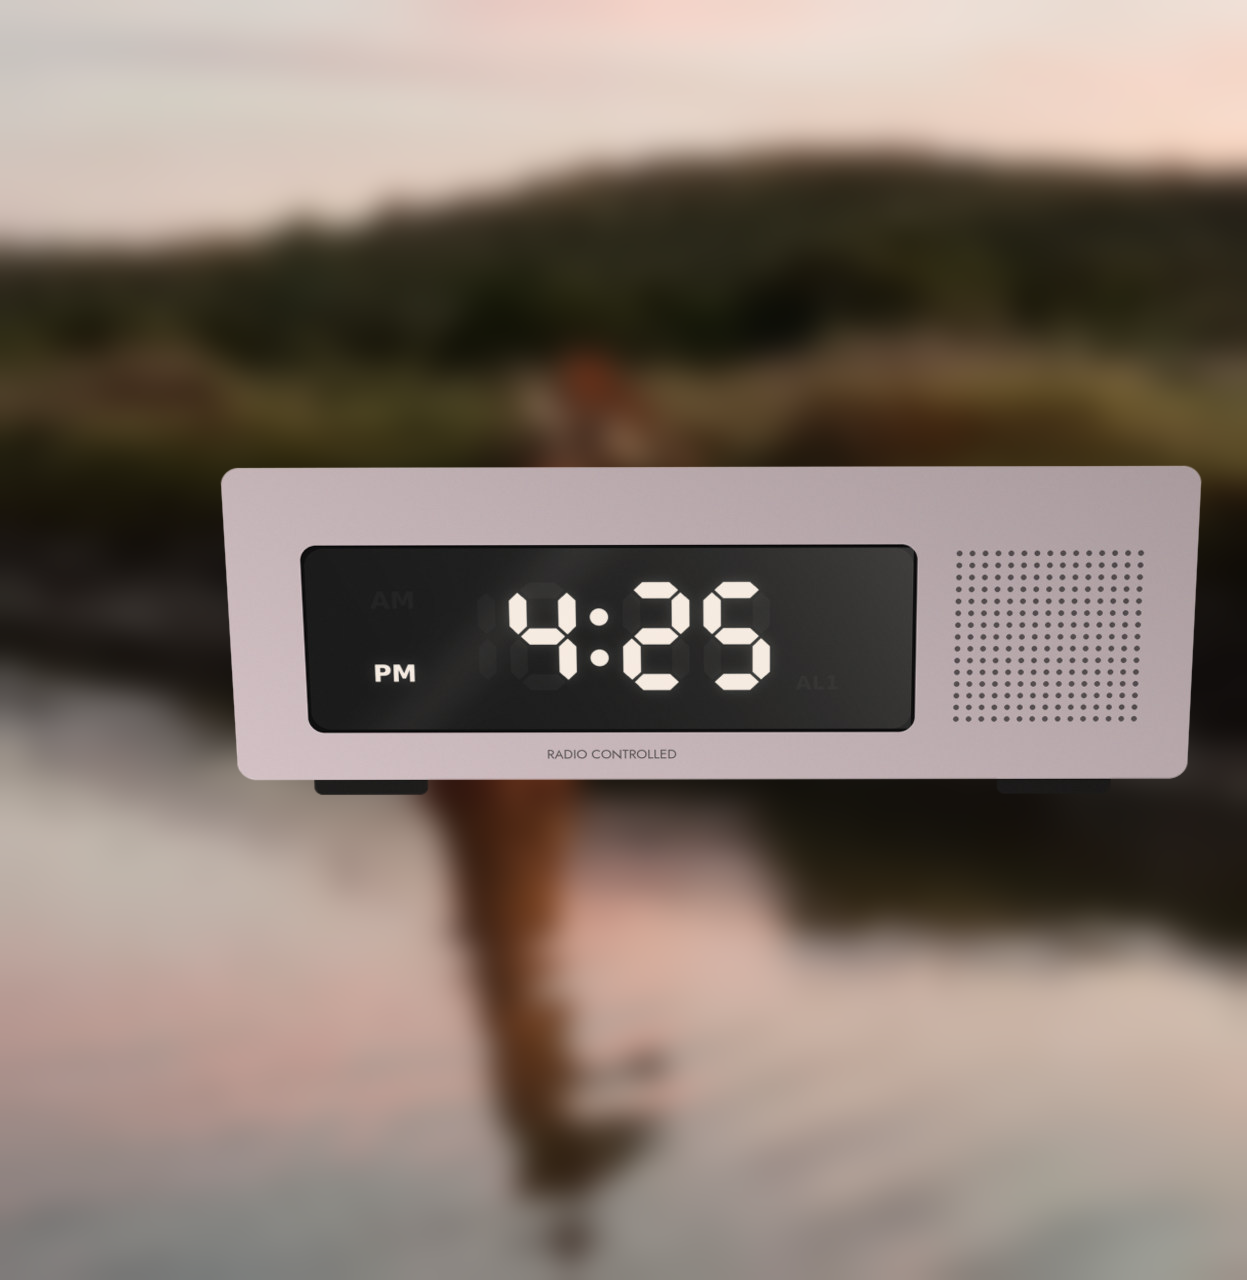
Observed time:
4:25
